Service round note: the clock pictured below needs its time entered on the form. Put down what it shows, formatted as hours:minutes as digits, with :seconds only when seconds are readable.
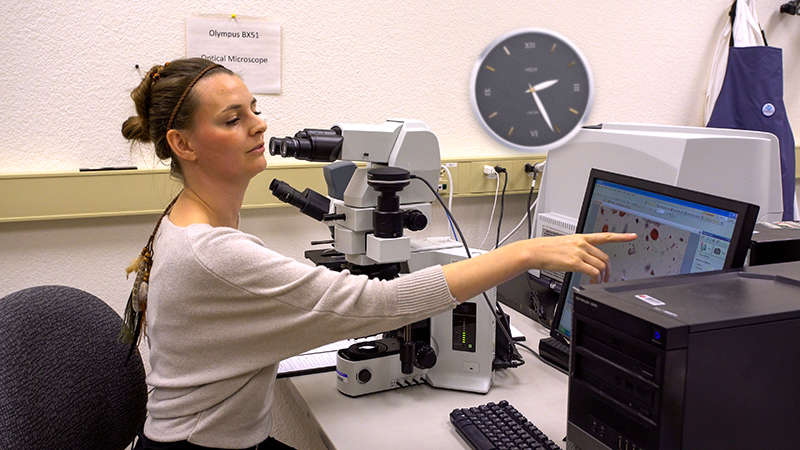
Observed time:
2:26
